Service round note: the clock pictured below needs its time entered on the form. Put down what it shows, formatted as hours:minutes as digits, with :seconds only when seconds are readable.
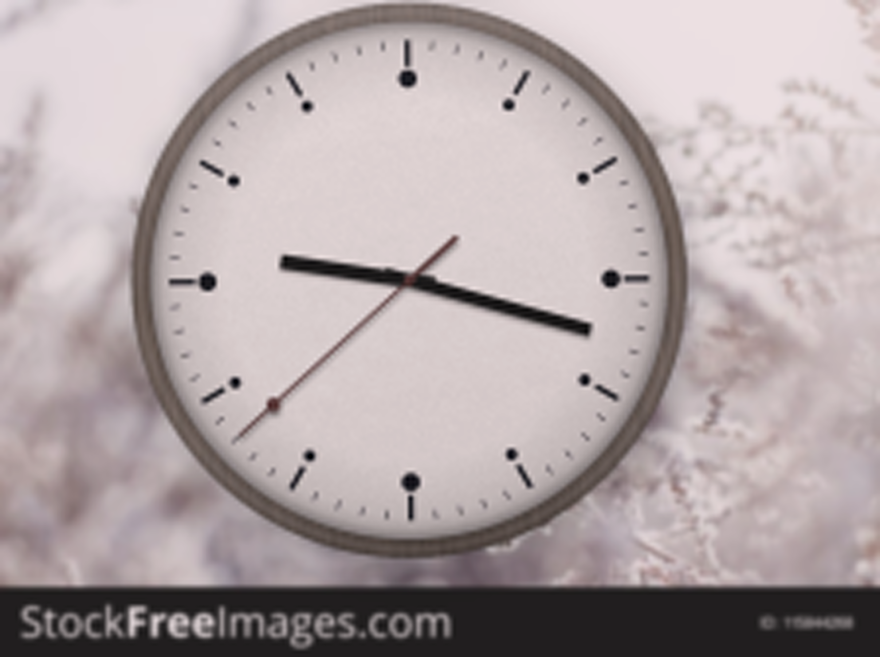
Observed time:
9:17:38
